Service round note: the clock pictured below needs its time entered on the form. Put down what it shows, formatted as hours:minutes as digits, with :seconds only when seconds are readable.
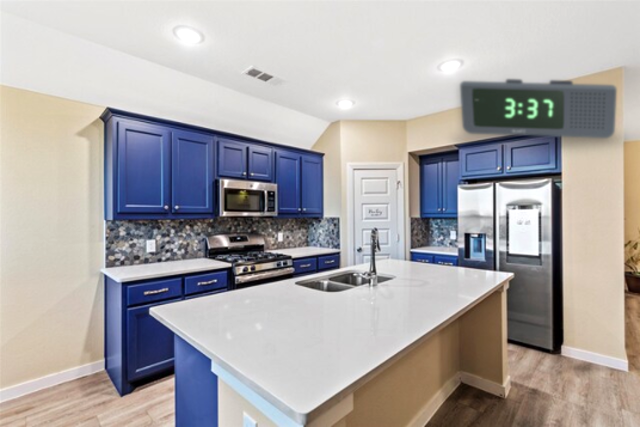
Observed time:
3:37
